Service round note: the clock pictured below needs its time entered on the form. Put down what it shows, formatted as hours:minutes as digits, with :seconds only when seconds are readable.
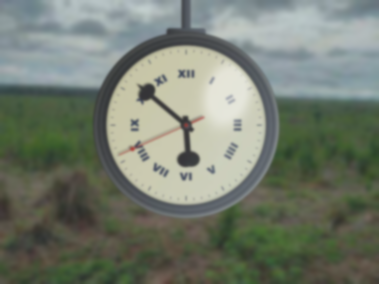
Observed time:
5:51:41
